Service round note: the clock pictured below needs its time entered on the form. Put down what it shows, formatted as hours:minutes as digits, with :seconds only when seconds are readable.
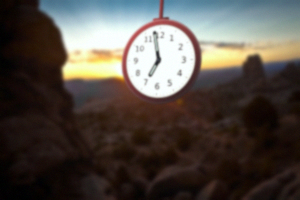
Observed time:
6:58
